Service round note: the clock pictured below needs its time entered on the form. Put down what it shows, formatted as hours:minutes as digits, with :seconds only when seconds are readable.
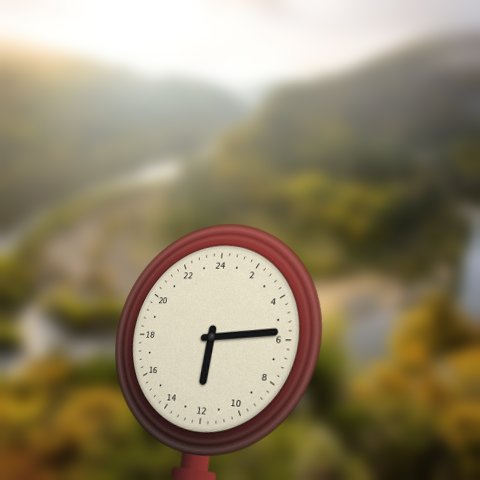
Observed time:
12:14
